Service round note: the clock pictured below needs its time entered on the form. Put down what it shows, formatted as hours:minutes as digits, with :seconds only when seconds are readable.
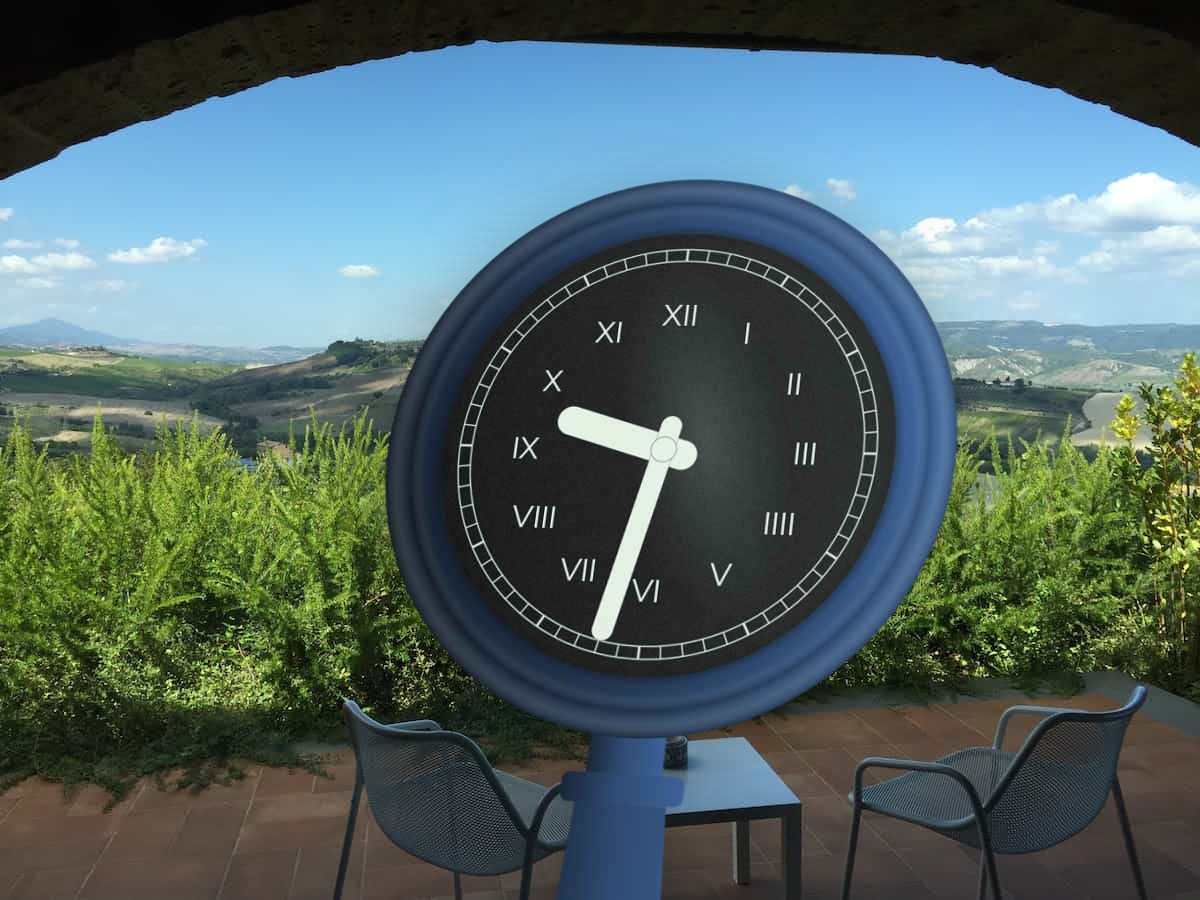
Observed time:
9:32
